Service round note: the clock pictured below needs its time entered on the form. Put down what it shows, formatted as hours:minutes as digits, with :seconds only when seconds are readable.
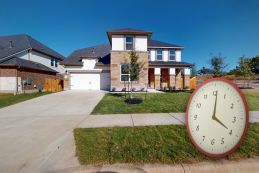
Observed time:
4:01
